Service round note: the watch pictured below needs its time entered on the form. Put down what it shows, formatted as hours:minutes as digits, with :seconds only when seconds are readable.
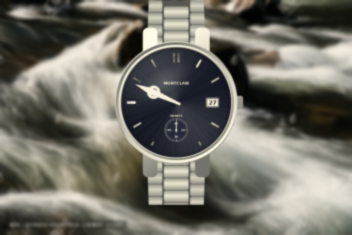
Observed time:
9:49
